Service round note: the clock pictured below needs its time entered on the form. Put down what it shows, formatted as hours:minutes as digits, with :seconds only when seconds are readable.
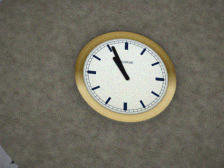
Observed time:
10:56
